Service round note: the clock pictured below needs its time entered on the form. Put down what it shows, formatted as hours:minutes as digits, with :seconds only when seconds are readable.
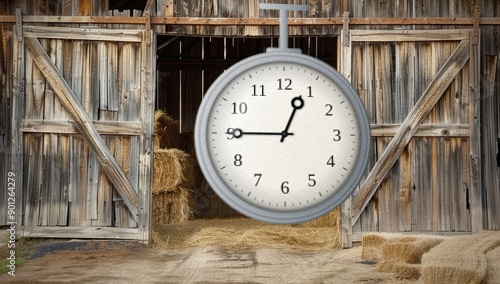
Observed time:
12:45
